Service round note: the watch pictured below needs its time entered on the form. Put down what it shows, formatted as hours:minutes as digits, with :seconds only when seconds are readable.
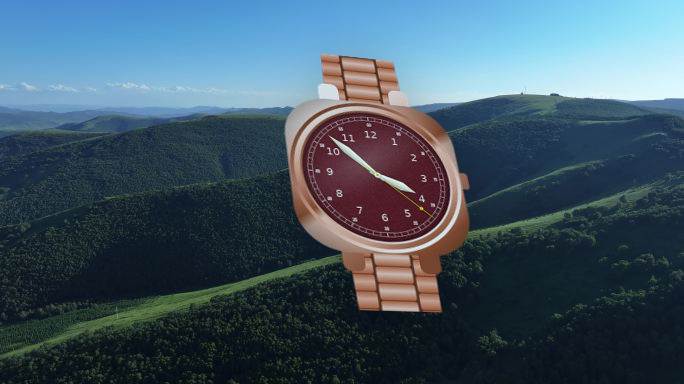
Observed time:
3:52:22
